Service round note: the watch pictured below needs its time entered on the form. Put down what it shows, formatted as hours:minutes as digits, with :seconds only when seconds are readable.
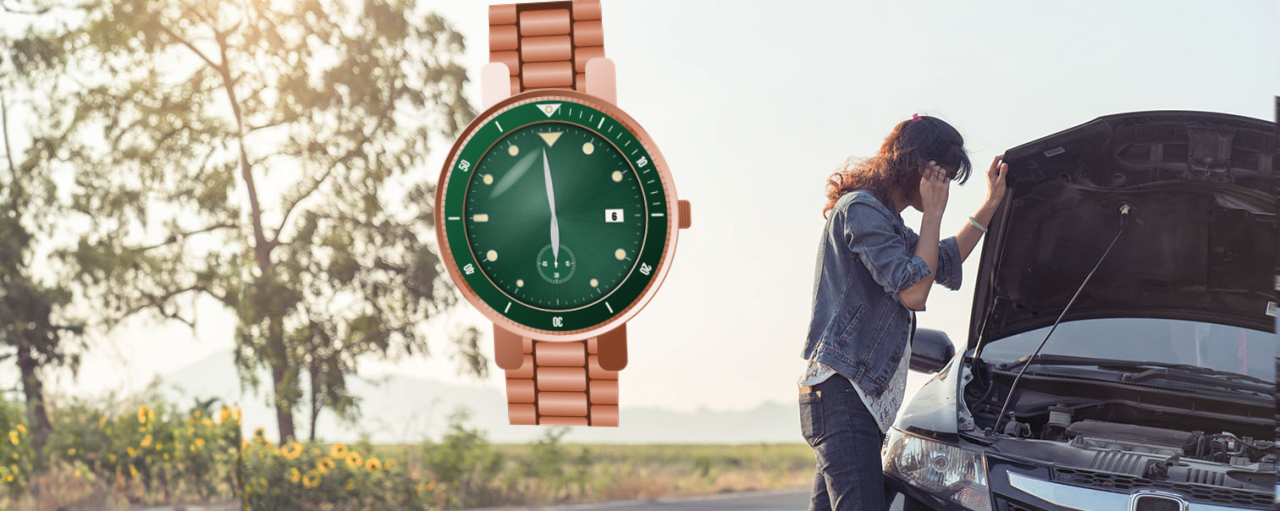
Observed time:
5:59
